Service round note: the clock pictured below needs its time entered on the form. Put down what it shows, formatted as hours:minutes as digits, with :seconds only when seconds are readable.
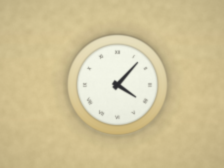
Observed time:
4:07
